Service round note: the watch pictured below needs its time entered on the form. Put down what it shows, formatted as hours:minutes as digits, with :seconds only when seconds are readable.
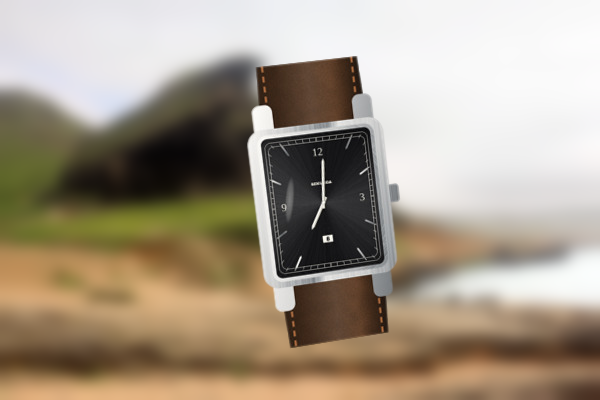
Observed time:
7:01
